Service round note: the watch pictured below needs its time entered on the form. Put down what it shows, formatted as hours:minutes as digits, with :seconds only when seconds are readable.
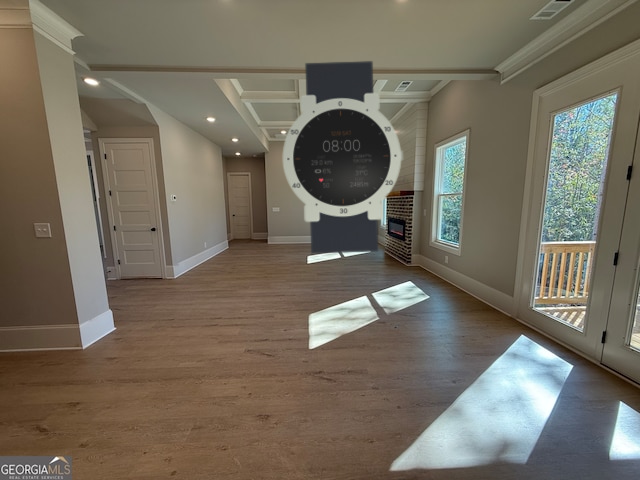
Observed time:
8:00
